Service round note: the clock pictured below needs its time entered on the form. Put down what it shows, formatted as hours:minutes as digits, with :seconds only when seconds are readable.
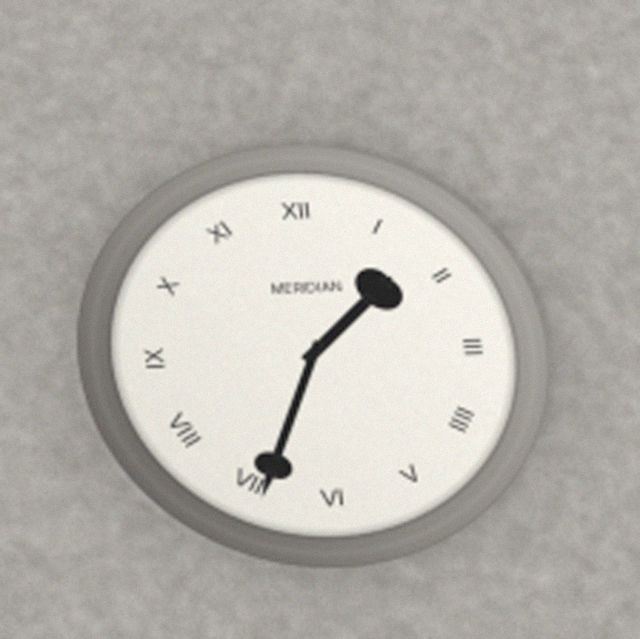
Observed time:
1:34
